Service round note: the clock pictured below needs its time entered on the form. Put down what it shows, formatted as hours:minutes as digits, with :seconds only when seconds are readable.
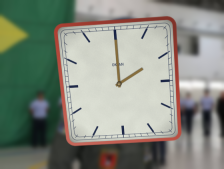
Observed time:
2:00
